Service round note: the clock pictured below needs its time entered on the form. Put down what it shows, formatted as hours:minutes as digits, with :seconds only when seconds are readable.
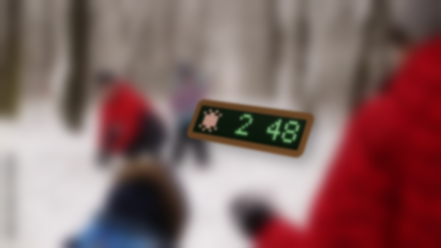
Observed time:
2:48
